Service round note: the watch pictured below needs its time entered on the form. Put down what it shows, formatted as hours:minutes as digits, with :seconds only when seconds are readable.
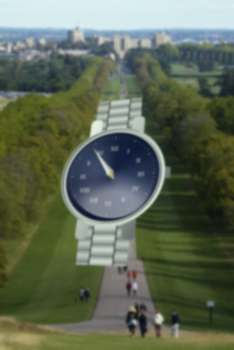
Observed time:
10:54
